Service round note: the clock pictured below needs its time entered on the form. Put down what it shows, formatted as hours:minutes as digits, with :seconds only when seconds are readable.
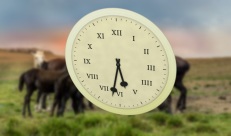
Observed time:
5:32
